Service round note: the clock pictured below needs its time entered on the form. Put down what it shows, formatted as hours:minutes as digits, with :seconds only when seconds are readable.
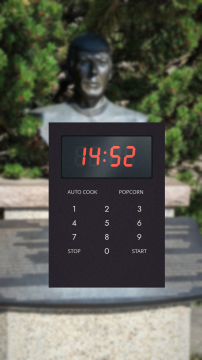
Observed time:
14:52
